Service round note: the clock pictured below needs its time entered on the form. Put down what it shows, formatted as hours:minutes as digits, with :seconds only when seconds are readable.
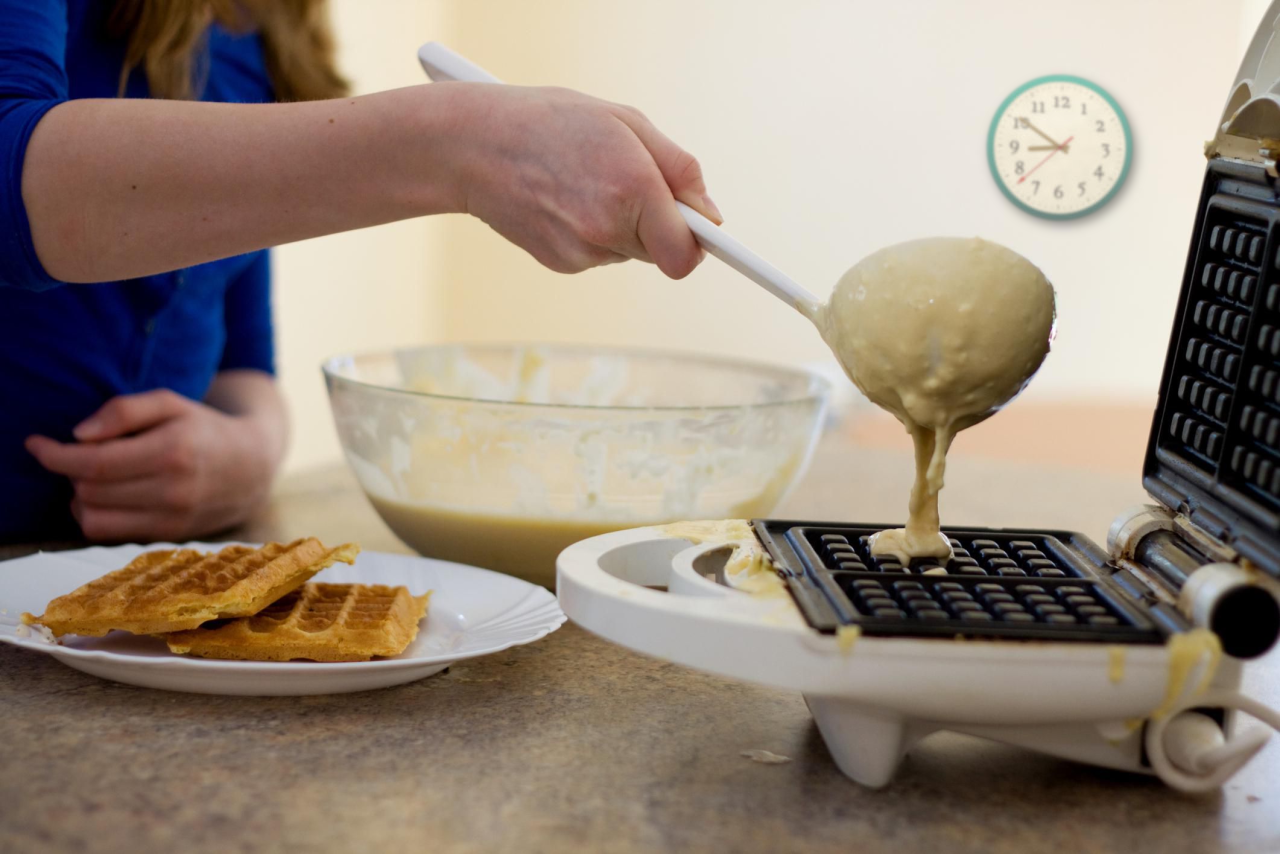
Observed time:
8:50:38
